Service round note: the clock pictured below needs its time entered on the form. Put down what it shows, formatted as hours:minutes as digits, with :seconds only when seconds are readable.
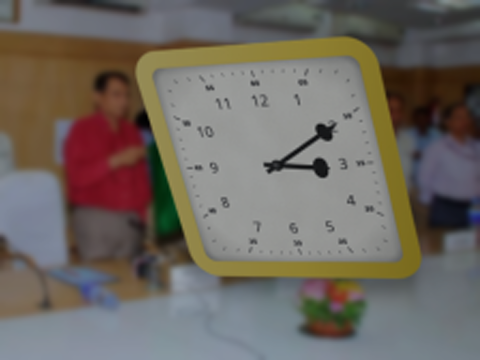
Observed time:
3:10
